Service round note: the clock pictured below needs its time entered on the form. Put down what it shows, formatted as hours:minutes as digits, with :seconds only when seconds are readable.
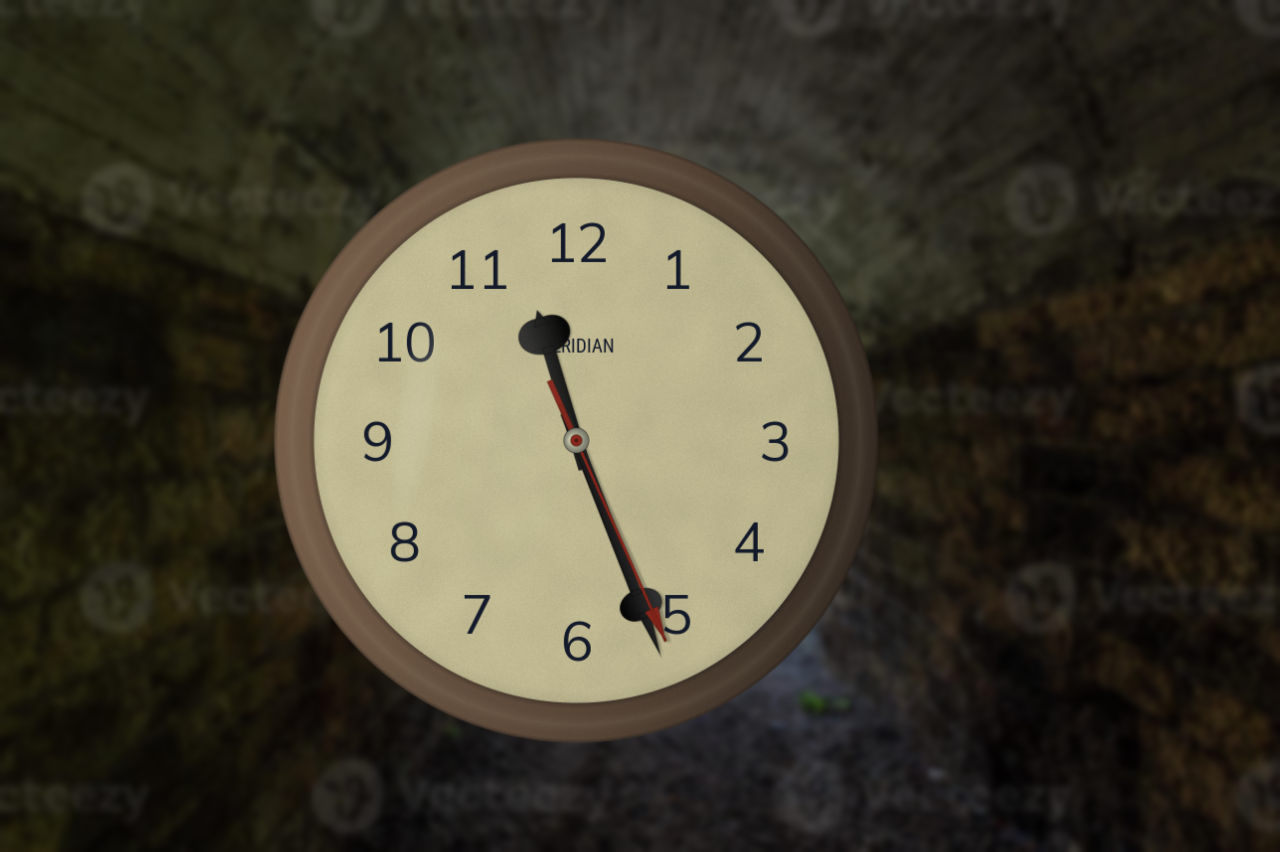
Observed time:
11:26:26
